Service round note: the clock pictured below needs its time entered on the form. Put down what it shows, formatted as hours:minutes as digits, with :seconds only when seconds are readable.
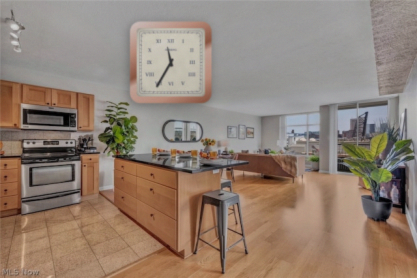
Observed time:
11:35
